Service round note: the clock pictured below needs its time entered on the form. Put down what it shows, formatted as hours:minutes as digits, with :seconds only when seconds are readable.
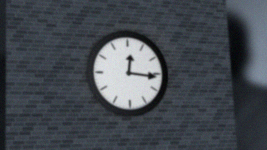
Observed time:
12:16
